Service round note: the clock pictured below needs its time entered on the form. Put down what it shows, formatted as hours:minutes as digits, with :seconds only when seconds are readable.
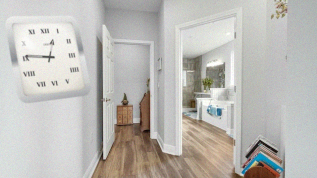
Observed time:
12:46
